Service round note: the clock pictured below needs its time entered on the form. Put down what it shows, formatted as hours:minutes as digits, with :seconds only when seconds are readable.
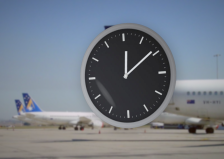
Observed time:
12:09
